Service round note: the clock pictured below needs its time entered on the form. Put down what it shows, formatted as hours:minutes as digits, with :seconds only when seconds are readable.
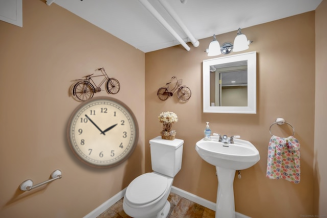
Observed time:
1:52
